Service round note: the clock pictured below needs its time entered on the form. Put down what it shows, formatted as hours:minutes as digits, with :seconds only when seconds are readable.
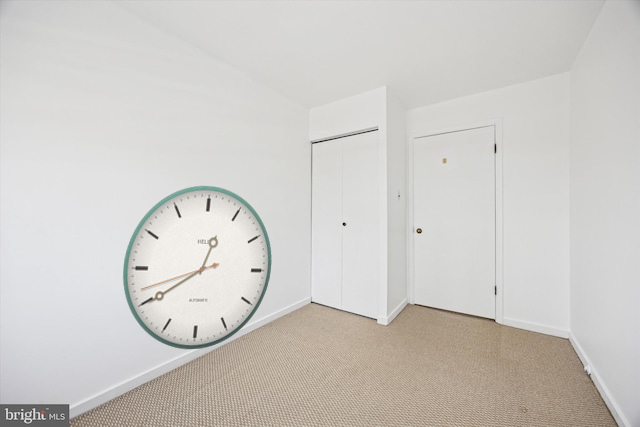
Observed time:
12:39:42
